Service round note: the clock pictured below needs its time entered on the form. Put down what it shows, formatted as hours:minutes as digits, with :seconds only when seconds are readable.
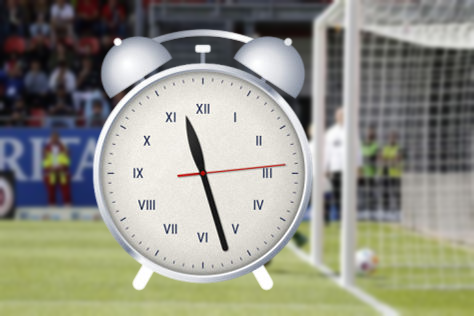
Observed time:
11:27:14
